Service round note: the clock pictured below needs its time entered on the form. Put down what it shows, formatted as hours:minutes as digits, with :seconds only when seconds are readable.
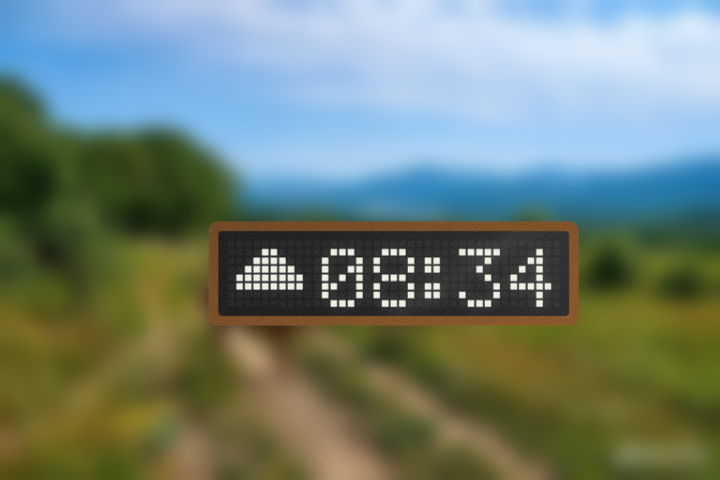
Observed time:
8:34
